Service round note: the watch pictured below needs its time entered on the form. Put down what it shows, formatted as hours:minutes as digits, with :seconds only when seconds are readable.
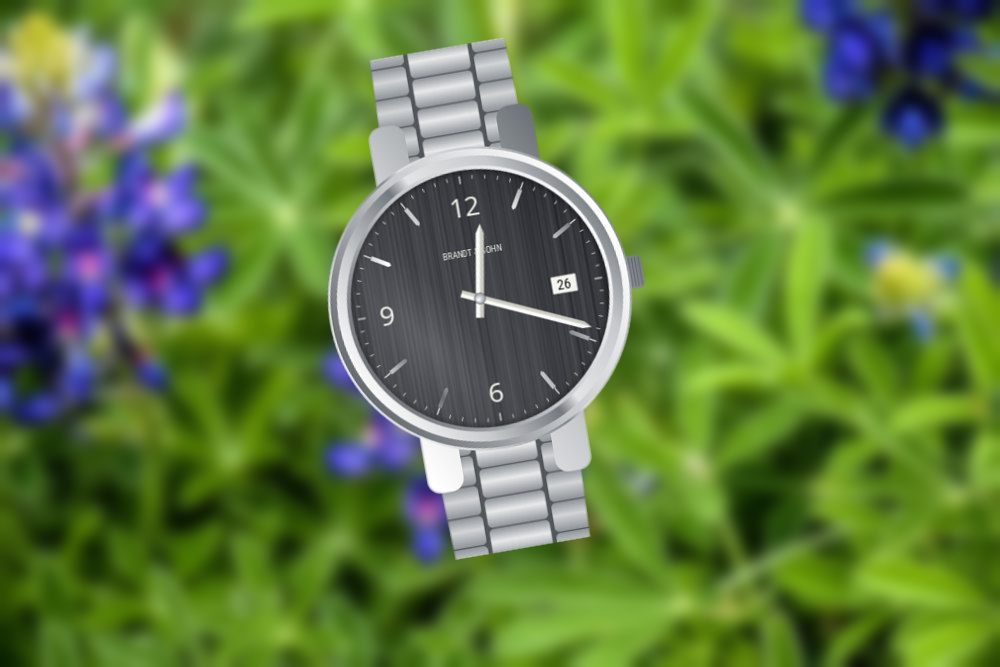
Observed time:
12:19
